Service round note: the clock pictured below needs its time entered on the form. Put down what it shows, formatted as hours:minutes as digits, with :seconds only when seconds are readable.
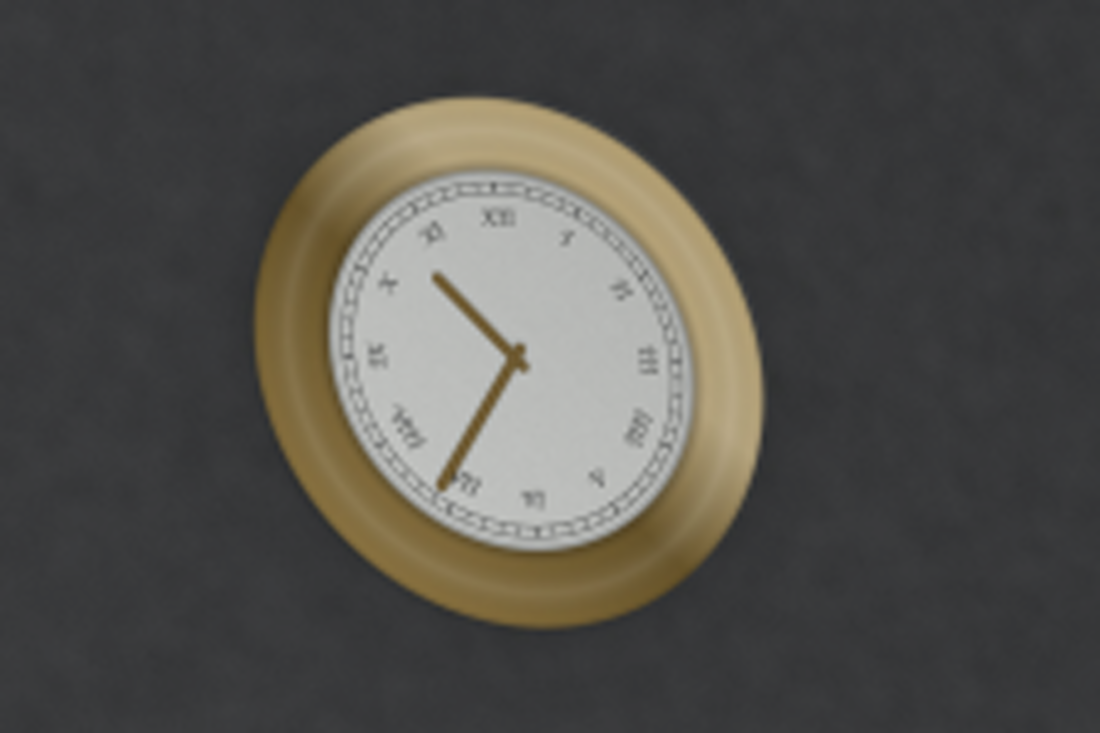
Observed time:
10:36
